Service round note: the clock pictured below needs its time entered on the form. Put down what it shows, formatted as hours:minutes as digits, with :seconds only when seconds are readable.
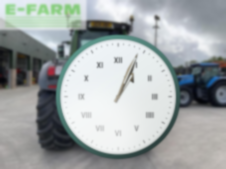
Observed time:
1:04
